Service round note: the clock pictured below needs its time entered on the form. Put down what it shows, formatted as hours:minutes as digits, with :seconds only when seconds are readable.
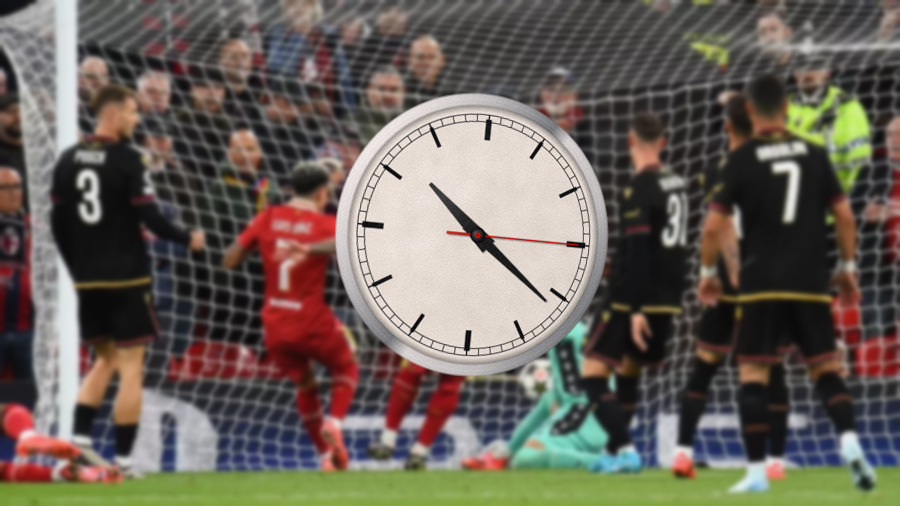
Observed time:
10:21:15
